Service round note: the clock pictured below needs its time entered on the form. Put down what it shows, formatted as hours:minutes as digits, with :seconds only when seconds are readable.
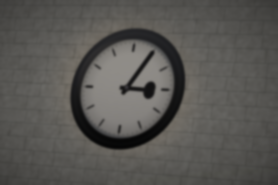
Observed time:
3:05
